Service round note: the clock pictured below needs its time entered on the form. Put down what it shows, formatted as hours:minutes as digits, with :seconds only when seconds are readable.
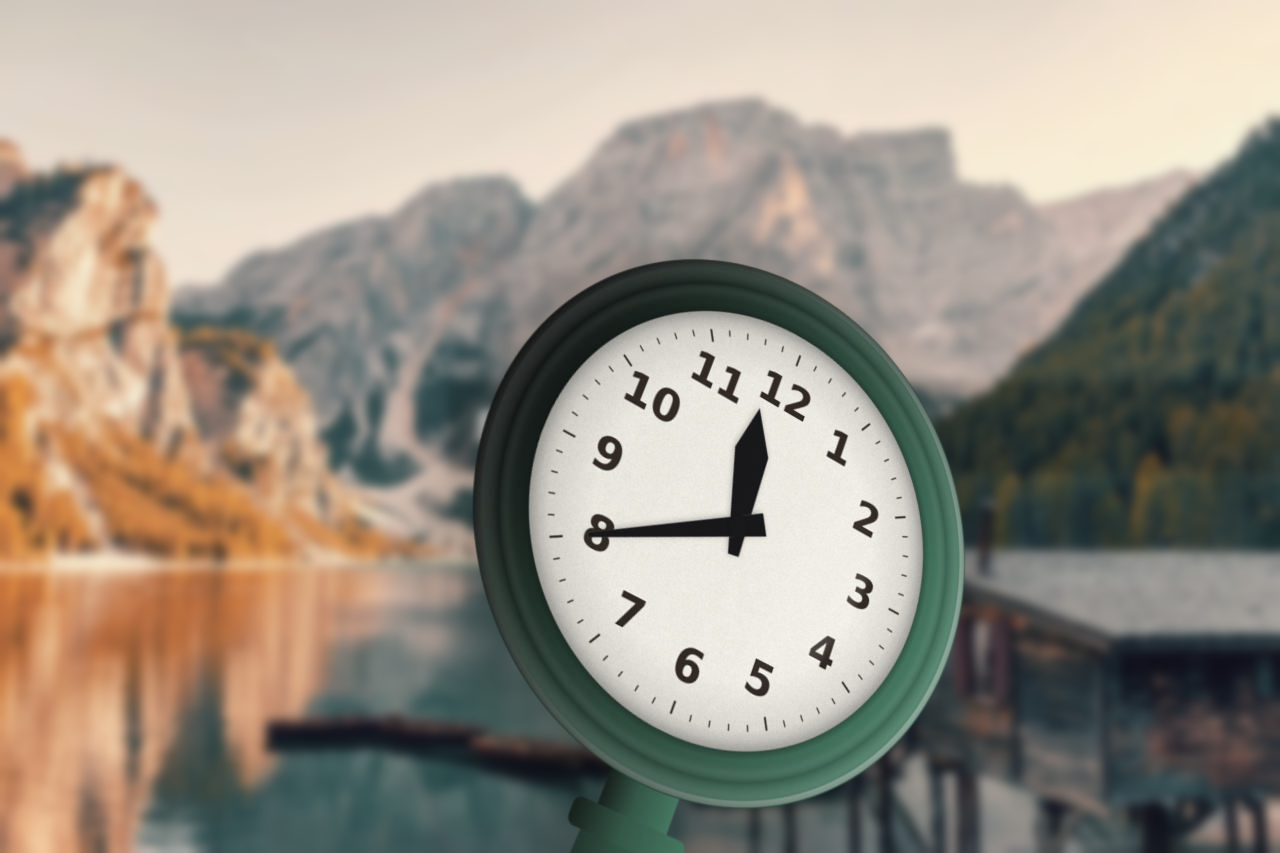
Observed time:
11:40
